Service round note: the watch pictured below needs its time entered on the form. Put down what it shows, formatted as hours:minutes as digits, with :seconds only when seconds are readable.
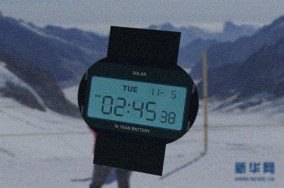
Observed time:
2:45:38
